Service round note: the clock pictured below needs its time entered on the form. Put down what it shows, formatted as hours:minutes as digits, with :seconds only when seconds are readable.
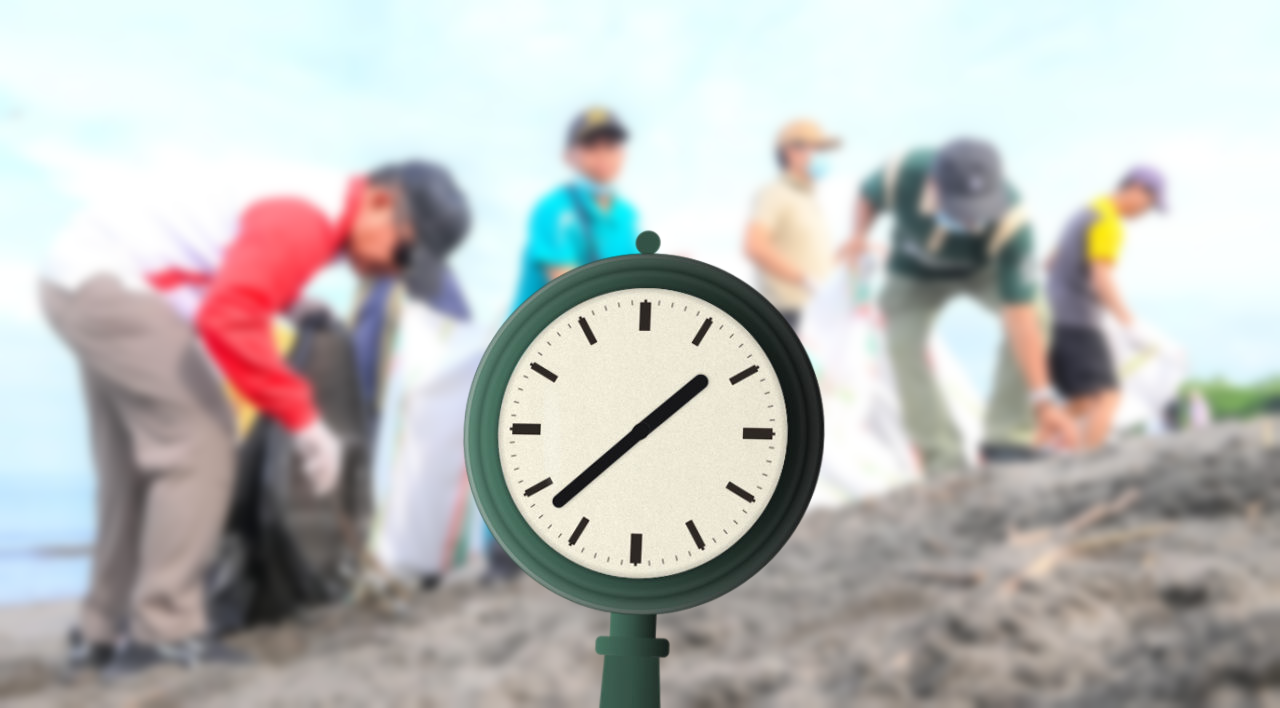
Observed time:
1:38
